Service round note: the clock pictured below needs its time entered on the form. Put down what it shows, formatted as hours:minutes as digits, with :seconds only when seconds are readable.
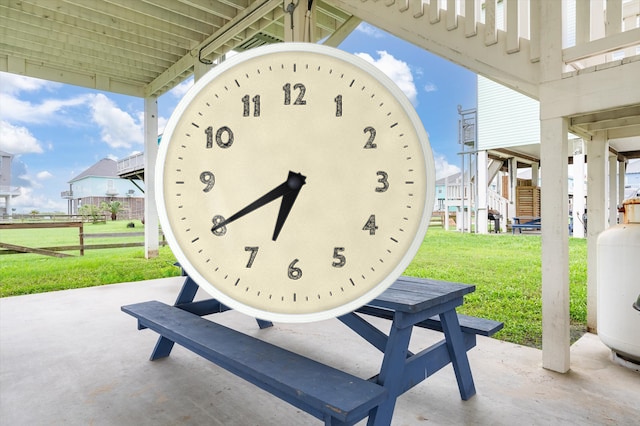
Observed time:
6:40
